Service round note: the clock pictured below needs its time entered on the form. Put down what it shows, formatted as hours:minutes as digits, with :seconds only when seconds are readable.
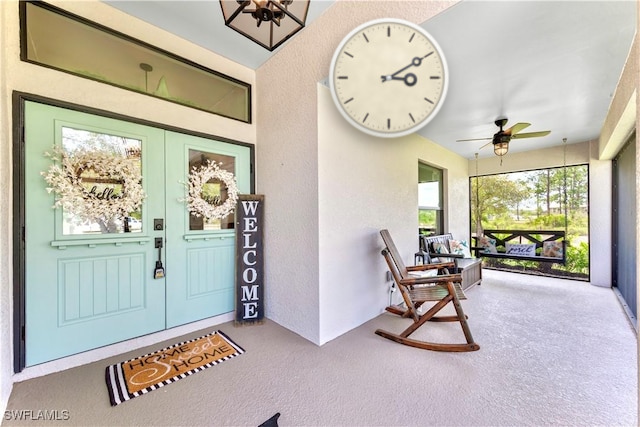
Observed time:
3:10
